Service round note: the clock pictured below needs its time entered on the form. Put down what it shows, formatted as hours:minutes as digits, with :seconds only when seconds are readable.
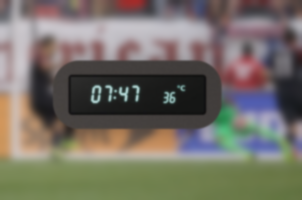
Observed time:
7:47
